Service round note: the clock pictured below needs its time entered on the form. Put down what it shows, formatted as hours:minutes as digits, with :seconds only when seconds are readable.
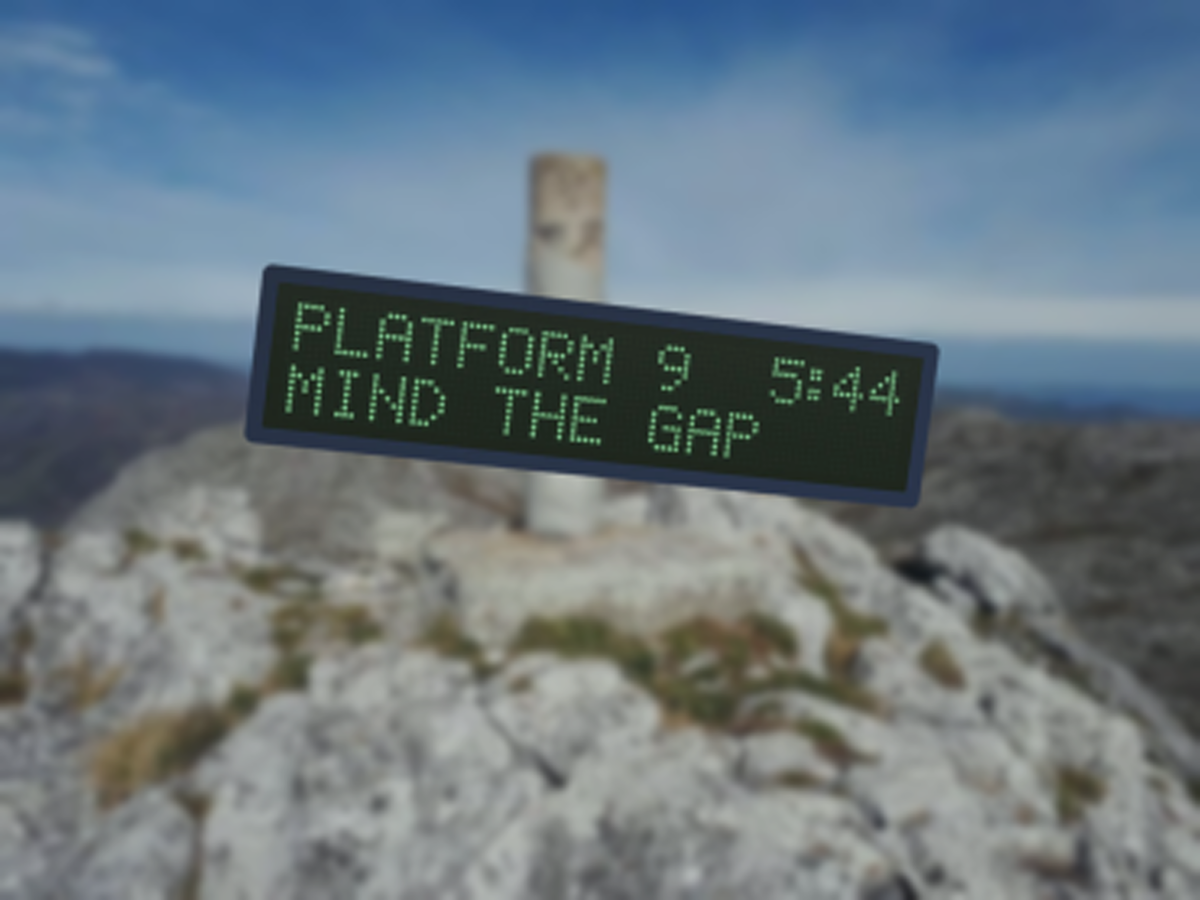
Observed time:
5:44
